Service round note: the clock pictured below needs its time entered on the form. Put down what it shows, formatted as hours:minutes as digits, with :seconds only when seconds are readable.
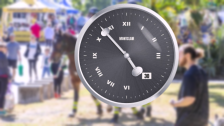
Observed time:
4:53
